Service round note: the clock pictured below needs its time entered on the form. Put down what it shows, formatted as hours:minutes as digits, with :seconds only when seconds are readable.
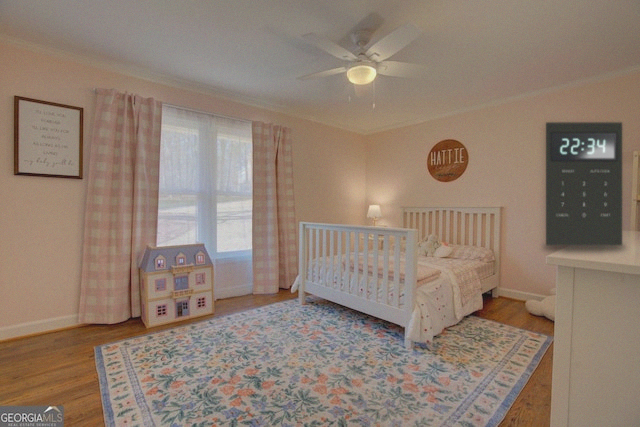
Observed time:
22:34
